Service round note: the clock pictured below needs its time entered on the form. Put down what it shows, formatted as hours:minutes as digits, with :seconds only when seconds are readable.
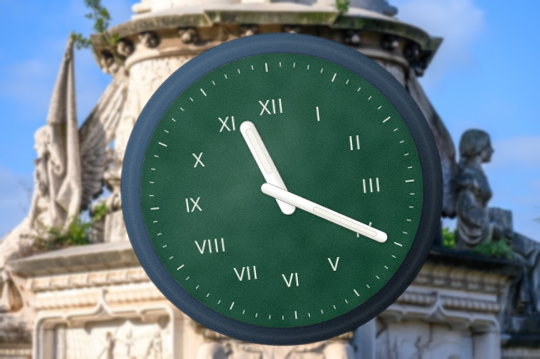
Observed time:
11:20
